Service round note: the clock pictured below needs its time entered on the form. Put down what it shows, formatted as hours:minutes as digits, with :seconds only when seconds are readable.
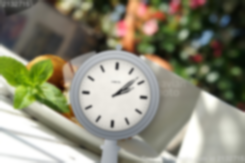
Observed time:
2:08
